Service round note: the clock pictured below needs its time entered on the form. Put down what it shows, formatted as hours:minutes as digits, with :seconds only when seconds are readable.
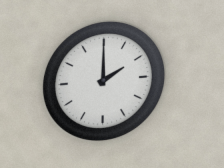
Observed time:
2:00
